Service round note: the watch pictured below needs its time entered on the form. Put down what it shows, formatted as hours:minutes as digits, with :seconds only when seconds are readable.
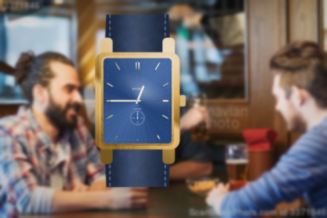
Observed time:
12:45
